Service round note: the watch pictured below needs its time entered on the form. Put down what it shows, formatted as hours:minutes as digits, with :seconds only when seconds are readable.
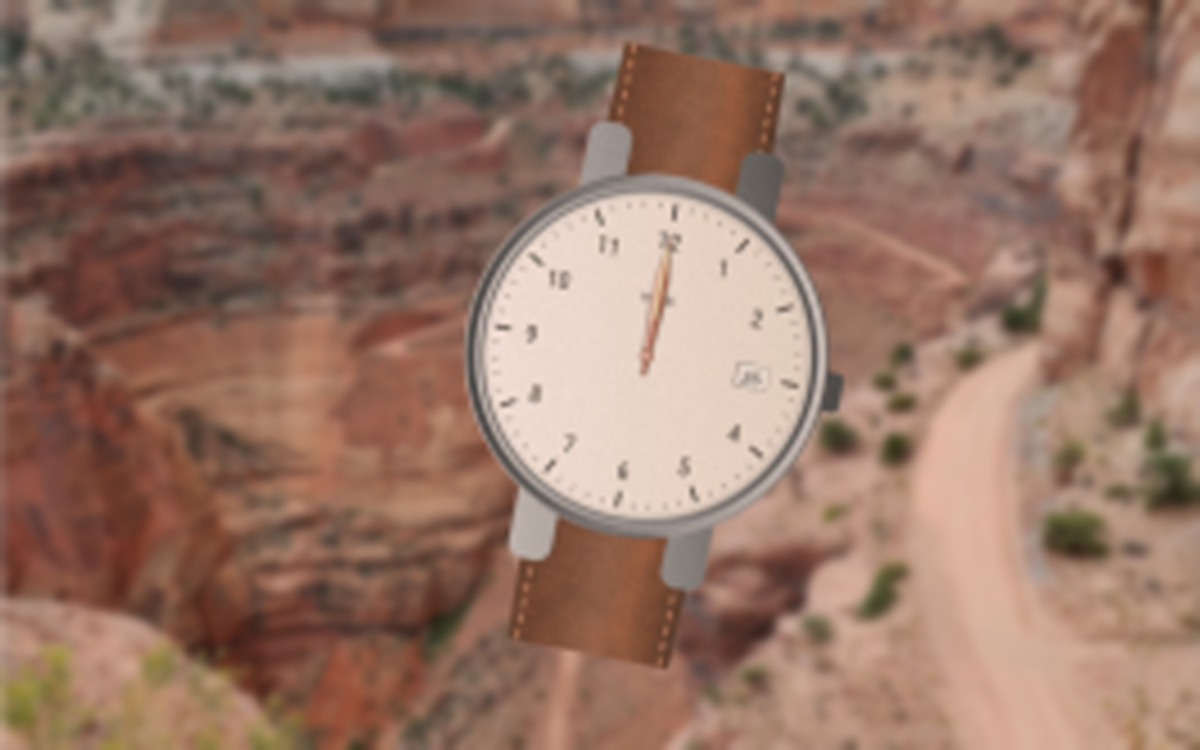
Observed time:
12:00
